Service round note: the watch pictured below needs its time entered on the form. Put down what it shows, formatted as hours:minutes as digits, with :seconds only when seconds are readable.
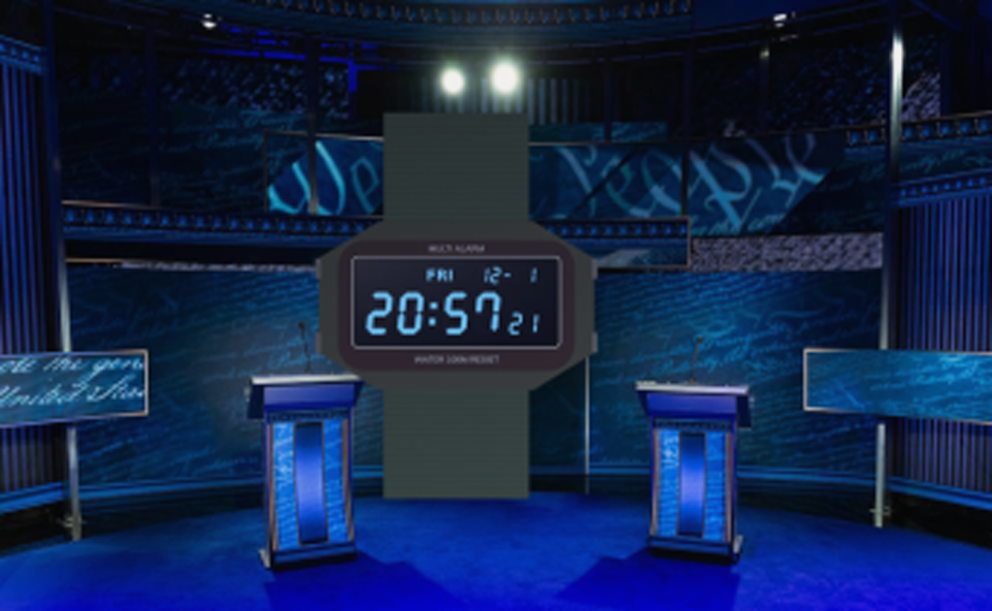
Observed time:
20:57:21
